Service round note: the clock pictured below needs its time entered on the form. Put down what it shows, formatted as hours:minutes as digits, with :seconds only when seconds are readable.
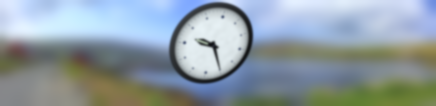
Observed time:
9:25
